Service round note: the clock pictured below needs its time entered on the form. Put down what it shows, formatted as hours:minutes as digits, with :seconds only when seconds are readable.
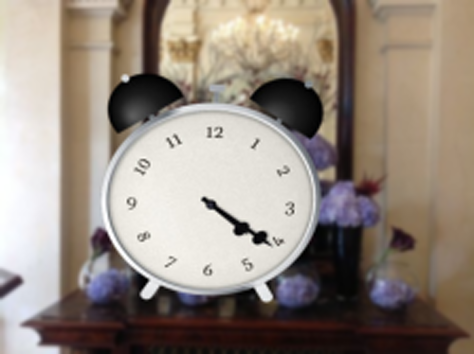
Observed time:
4:21
